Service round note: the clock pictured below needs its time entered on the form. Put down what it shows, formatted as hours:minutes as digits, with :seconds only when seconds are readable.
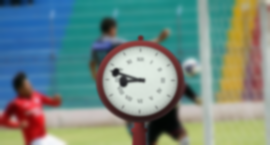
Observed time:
8:48
